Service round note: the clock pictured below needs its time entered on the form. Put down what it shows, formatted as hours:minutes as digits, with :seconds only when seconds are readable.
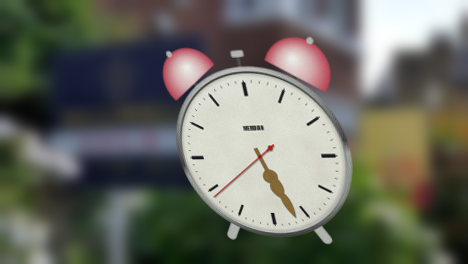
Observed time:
5:26:39
